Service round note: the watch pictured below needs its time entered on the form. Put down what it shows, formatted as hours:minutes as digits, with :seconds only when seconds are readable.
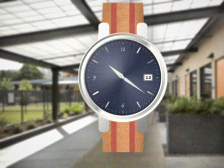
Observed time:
10:21
